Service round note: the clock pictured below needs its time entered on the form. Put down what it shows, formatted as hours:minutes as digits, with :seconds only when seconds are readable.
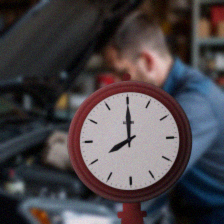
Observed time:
8:00
